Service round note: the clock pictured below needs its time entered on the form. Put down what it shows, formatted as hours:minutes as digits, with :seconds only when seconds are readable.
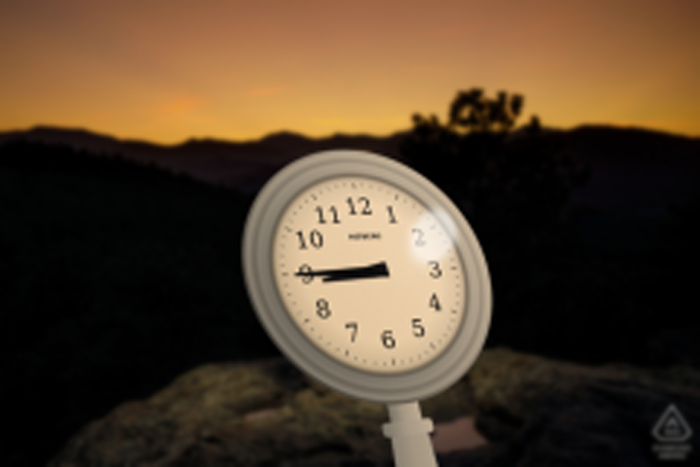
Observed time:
8:45
